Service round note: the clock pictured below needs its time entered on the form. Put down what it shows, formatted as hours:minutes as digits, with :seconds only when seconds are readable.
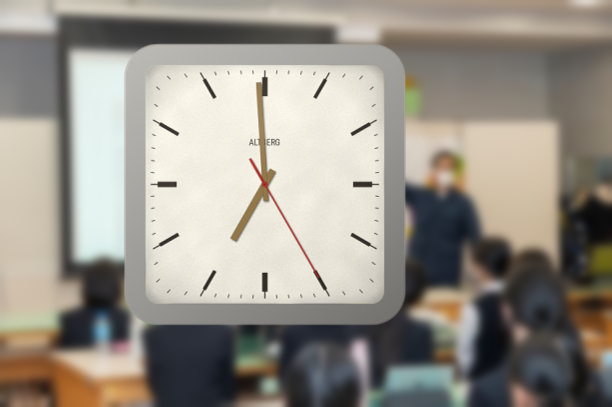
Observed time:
6:59:25
